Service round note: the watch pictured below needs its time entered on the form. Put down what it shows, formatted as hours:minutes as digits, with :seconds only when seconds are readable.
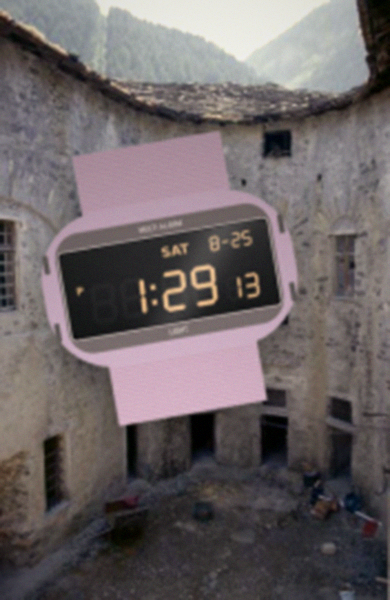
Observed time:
1:29:13
